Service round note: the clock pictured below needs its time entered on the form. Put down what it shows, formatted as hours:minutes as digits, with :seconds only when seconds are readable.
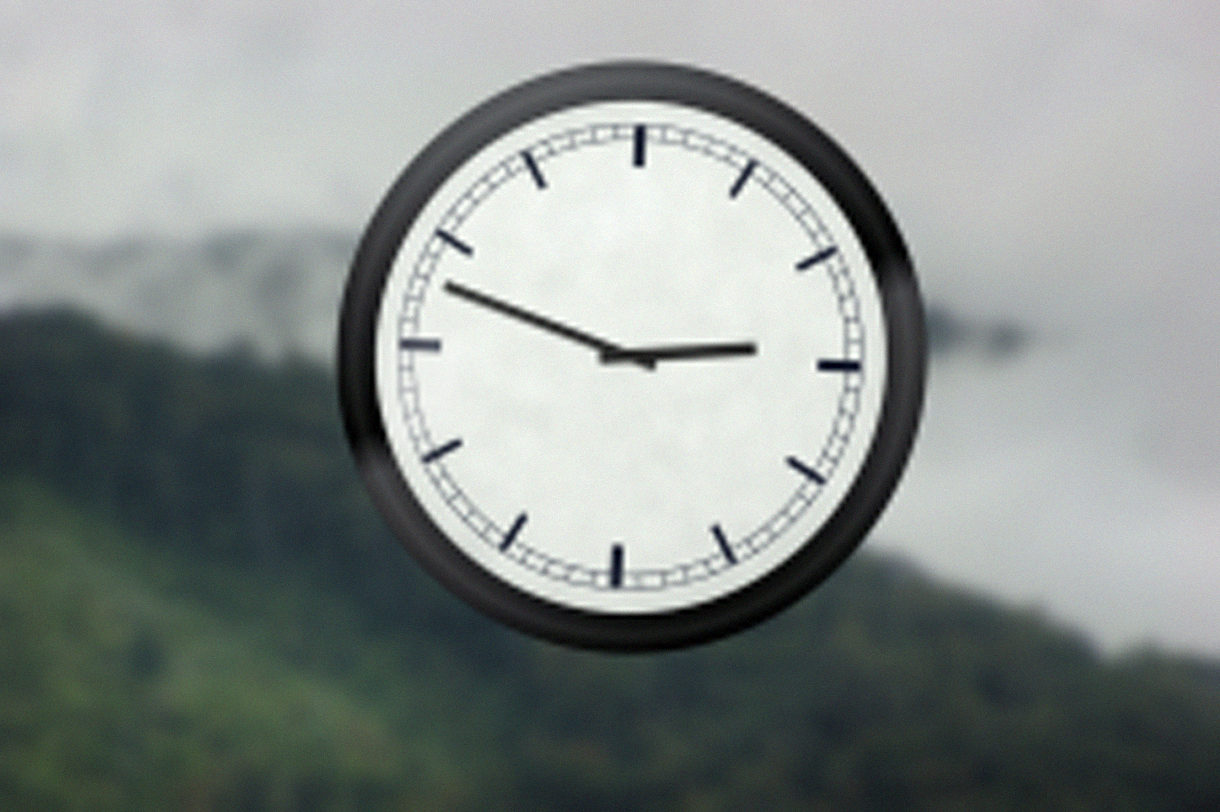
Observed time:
2:48
